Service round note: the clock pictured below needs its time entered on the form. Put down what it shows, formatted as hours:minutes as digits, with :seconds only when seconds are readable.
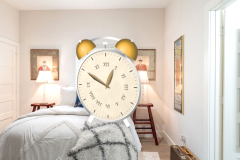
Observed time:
12:50
